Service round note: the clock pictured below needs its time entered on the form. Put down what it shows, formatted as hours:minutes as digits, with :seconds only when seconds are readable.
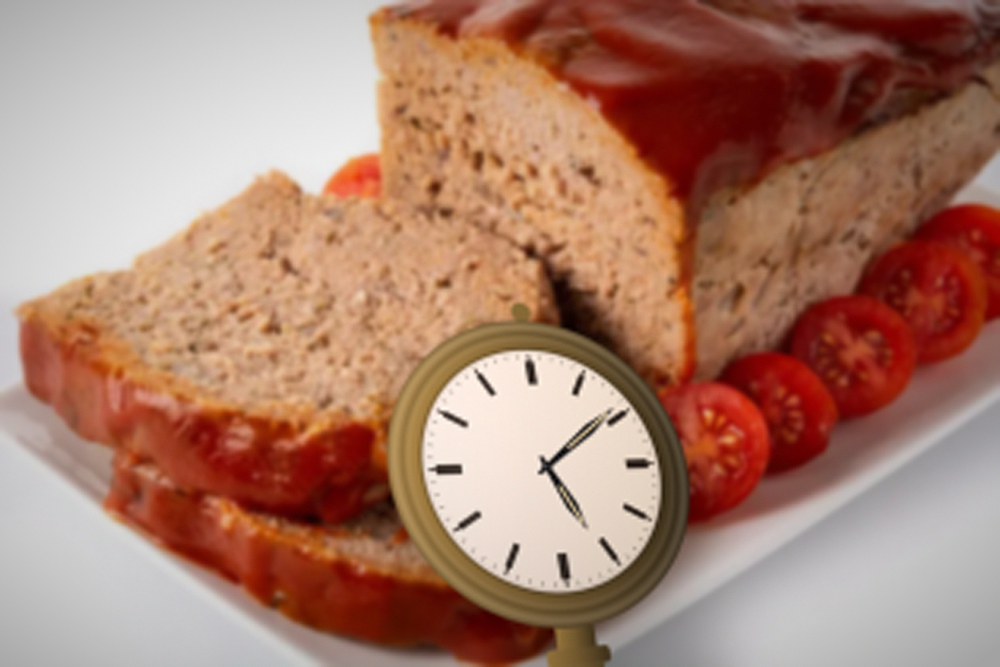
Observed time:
5:09
